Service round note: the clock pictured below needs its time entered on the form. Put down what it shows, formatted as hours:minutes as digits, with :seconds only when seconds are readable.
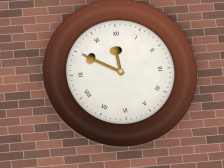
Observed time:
11:50
